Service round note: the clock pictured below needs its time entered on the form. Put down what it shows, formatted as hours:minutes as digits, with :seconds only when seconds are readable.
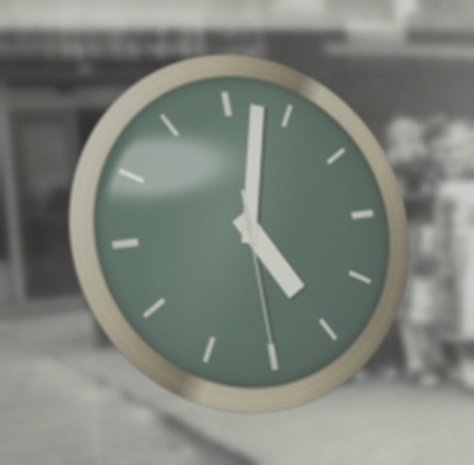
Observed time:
5:02:30
